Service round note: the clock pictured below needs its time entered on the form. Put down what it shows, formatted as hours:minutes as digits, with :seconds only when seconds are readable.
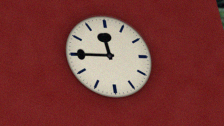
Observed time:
11:45
